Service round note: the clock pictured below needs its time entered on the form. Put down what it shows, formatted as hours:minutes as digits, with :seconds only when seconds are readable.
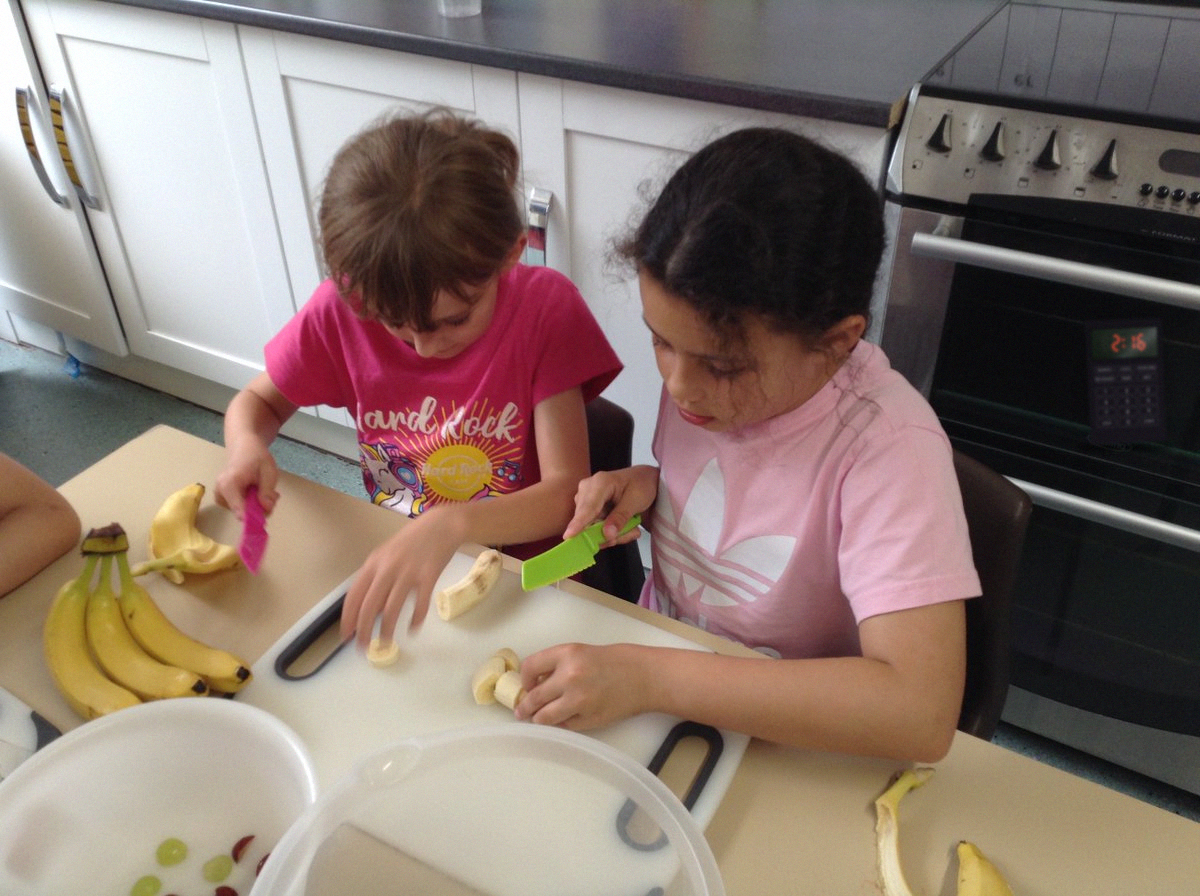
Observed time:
2:16
